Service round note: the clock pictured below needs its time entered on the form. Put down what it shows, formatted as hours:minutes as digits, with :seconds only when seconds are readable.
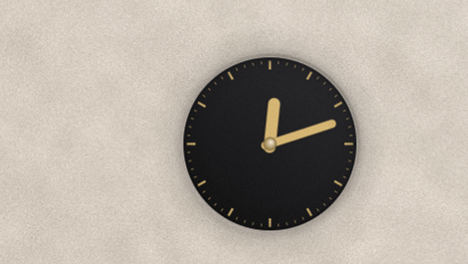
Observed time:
12:12
